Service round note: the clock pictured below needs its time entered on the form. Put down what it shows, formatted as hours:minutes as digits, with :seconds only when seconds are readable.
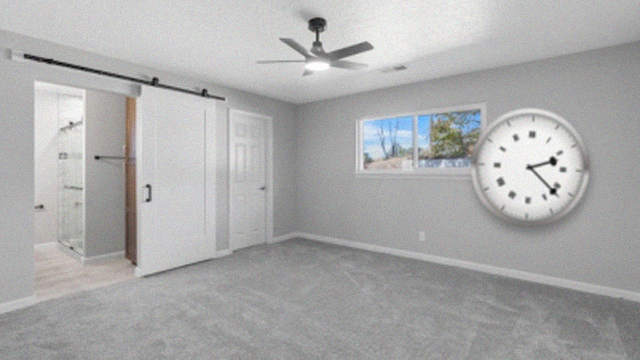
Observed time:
2:22
